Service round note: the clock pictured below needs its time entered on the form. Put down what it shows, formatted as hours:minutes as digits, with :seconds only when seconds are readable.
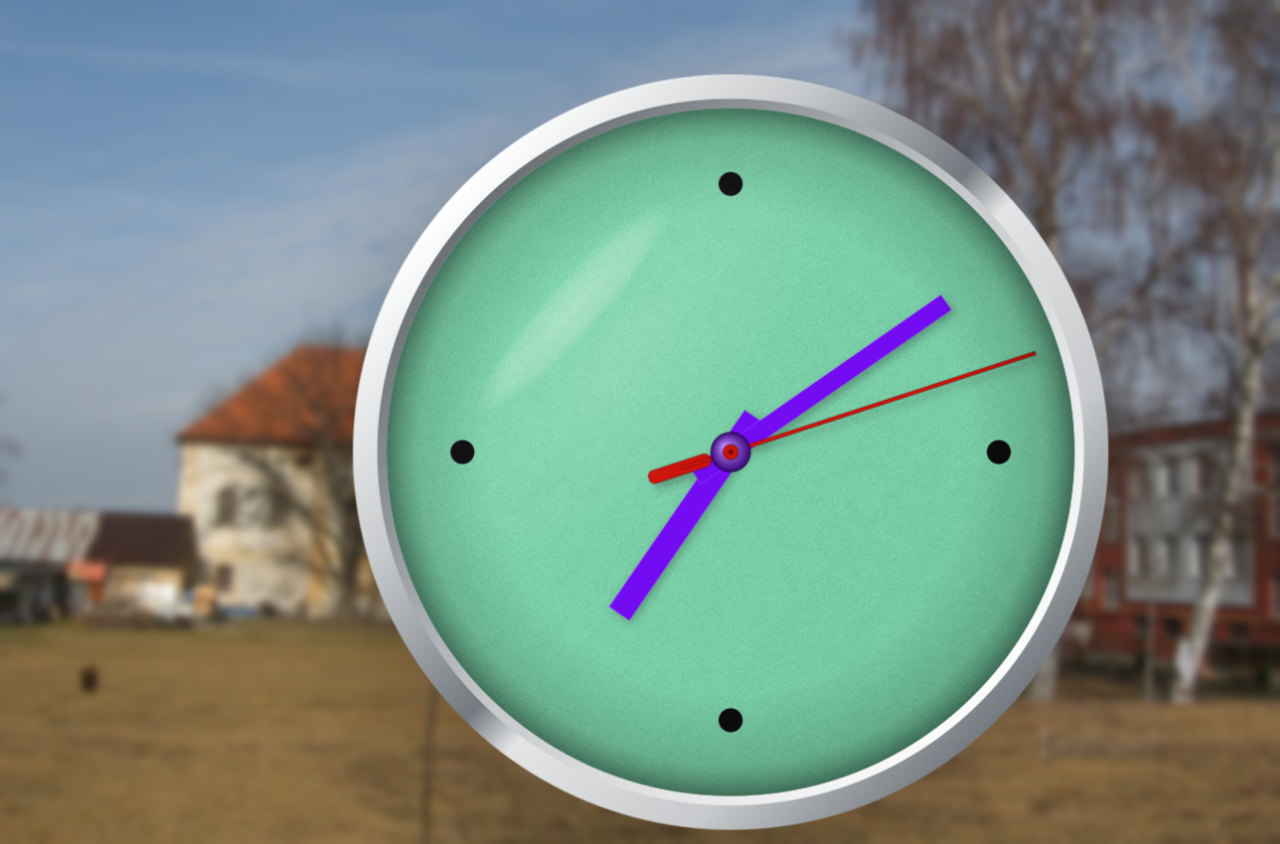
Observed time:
7:09:12
